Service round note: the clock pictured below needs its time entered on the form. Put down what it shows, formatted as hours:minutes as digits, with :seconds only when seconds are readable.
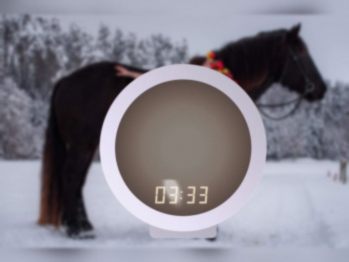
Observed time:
3:33
